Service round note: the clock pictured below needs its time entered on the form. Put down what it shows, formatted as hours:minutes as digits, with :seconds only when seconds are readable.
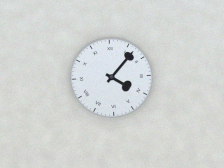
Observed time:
4:07
